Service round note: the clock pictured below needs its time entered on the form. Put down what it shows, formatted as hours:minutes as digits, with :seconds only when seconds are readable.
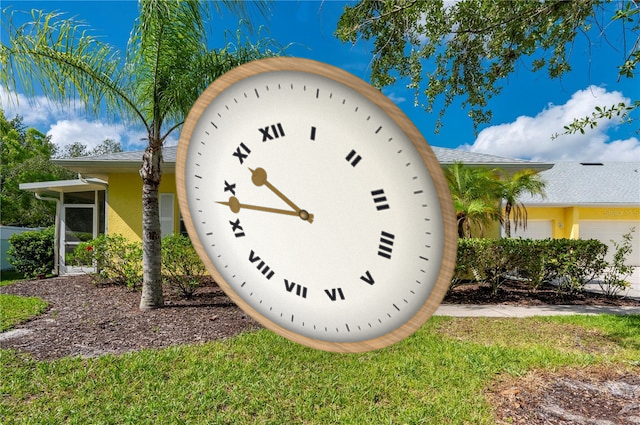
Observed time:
10:48
